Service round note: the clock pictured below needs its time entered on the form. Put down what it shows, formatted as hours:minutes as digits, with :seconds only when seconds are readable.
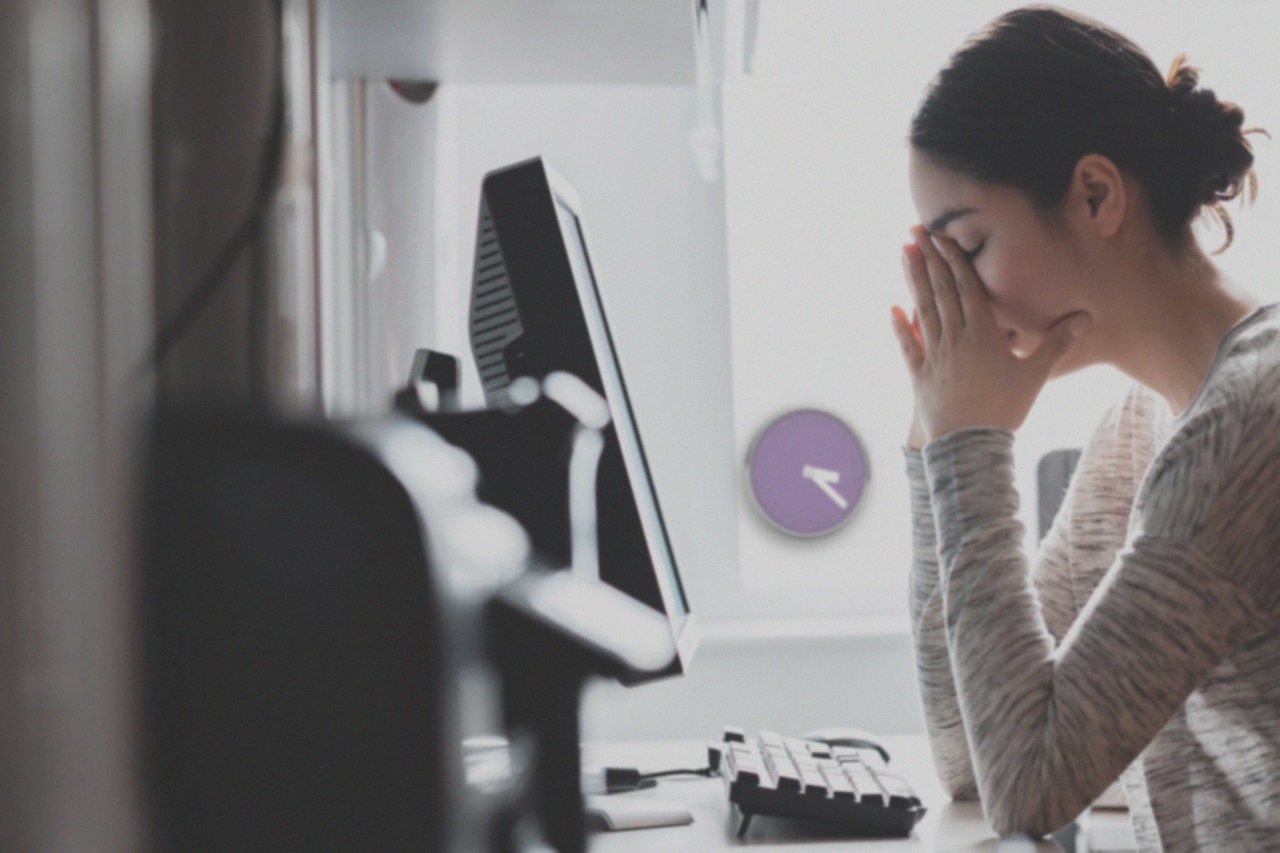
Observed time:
3:22
